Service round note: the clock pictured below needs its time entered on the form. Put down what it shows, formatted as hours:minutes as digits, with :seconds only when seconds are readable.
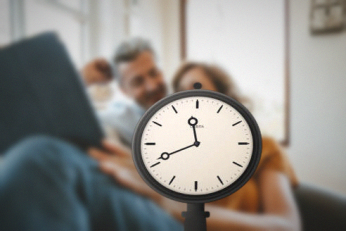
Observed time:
11:41
